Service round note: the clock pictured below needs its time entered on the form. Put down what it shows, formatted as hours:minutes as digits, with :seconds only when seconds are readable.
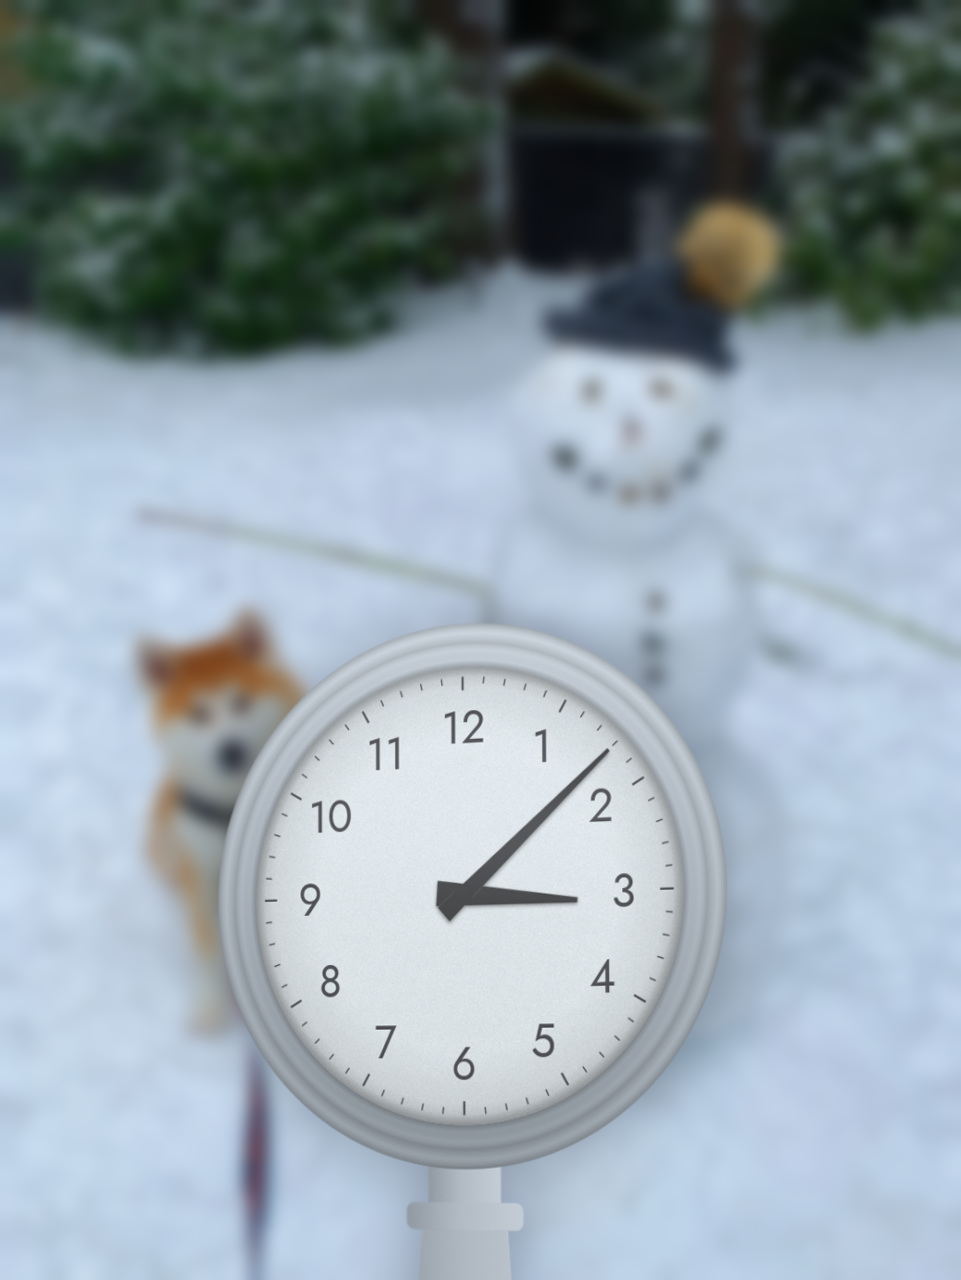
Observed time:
3:08
